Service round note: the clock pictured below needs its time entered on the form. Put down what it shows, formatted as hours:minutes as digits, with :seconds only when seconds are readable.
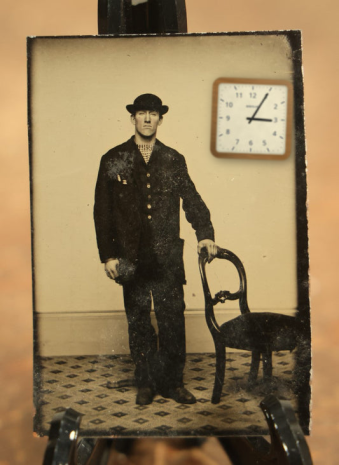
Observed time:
3:05
